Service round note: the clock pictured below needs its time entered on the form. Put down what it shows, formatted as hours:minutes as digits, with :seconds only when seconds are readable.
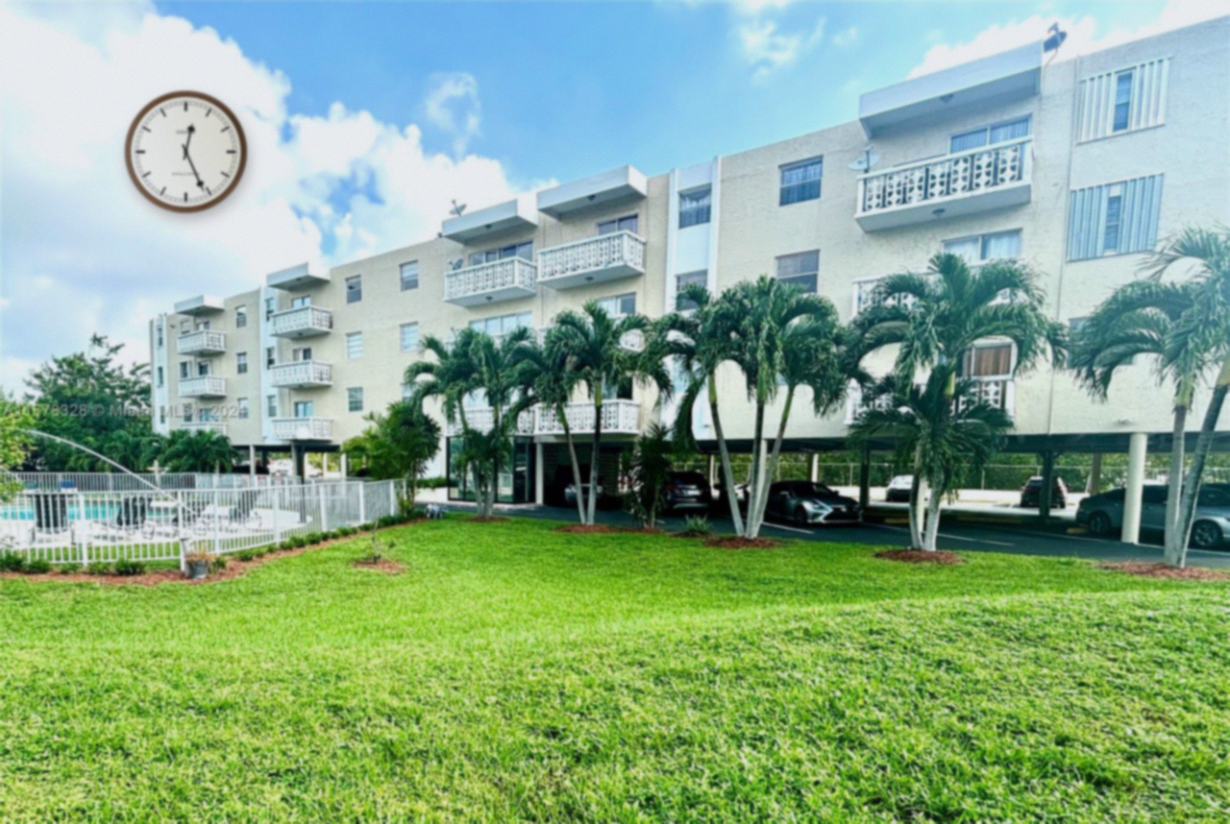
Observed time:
12:26
